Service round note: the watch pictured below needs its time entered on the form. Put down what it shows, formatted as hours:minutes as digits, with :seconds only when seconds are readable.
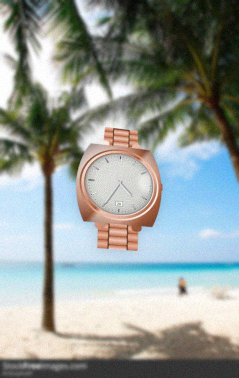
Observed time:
4:35
